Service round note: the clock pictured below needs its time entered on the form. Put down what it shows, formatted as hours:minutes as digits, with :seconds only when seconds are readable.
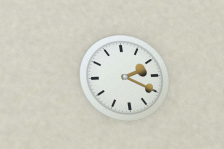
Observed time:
2:20
